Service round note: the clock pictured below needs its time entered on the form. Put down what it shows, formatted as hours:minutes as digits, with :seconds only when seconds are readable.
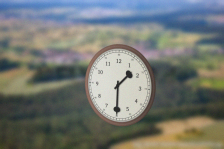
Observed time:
1:30
